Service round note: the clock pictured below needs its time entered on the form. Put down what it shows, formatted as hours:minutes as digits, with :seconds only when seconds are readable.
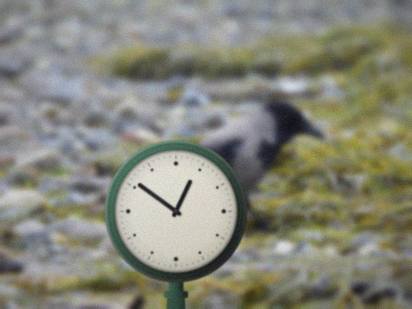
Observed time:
12:51
